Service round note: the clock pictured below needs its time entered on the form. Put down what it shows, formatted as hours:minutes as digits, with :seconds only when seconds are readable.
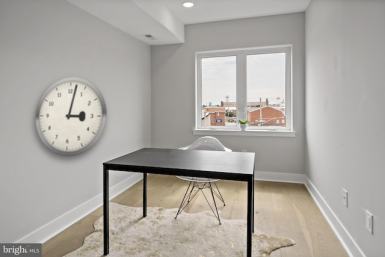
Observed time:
3:02
